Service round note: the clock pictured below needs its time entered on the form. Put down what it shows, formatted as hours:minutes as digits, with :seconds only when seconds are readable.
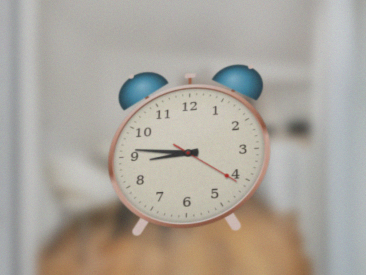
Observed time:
8:46:21
